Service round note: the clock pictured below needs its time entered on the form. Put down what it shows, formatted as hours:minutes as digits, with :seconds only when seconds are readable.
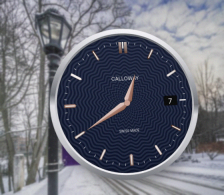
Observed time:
12:40
